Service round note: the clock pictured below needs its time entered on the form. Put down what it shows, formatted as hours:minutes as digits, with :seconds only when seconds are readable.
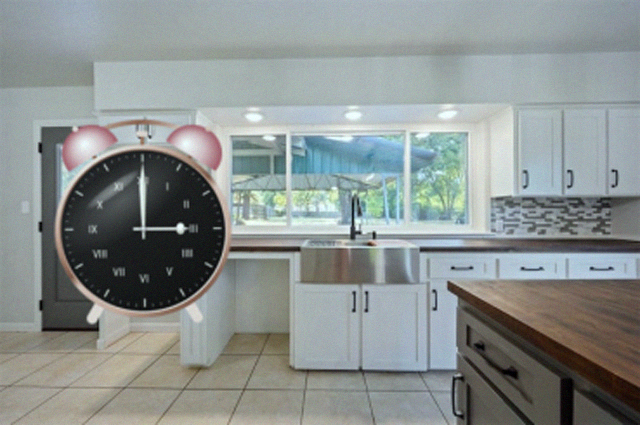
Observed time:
3:00
